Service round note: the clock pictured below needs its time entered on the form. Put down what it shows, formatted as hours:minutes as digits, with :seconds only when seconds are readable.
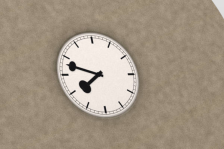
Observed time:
7:48
